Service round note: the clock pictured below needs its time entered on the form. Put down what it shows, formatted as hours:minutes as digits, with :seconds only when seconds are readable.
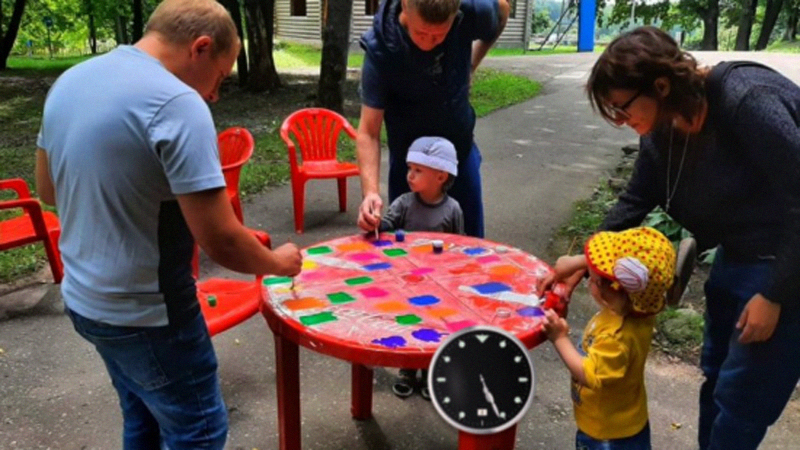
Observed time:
5:26
